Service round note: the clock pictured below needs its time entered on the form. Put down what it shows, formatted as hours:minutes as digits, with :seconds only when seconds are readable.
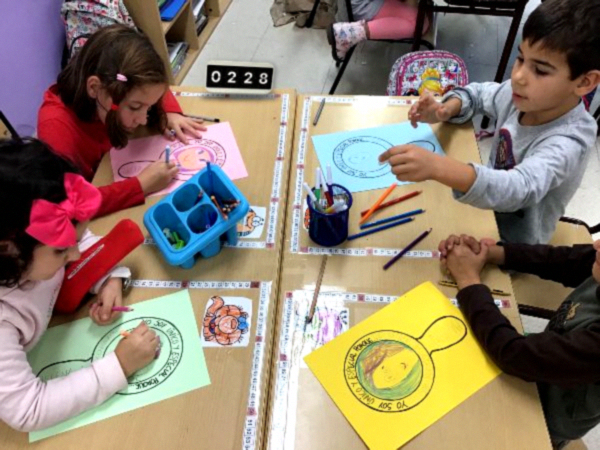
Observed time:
2:28
